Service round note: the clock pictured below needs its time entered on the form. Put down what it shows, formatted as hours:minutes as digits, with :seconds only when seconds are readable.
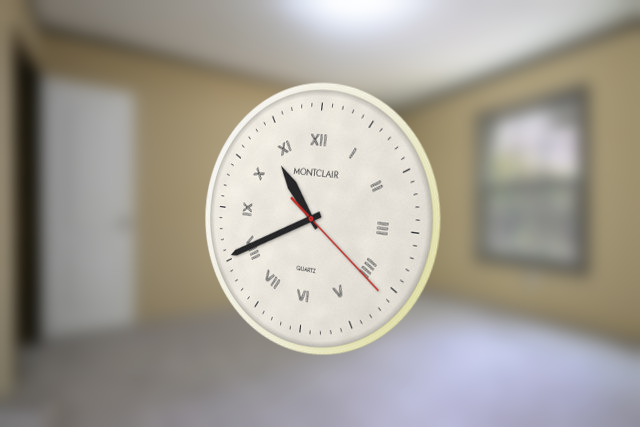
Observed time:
10:40:21
